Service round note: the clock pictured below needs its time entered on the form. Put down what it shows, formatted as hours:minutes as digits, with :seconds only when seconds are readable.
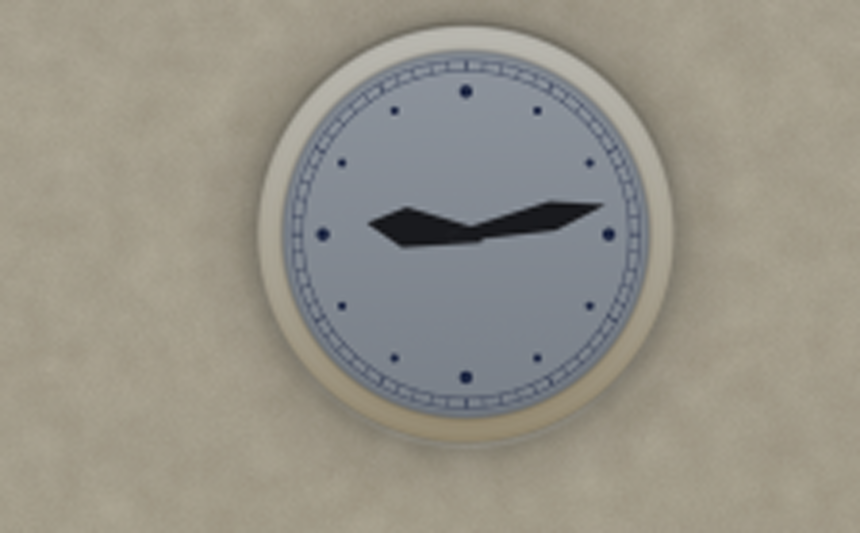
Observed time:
9:13
